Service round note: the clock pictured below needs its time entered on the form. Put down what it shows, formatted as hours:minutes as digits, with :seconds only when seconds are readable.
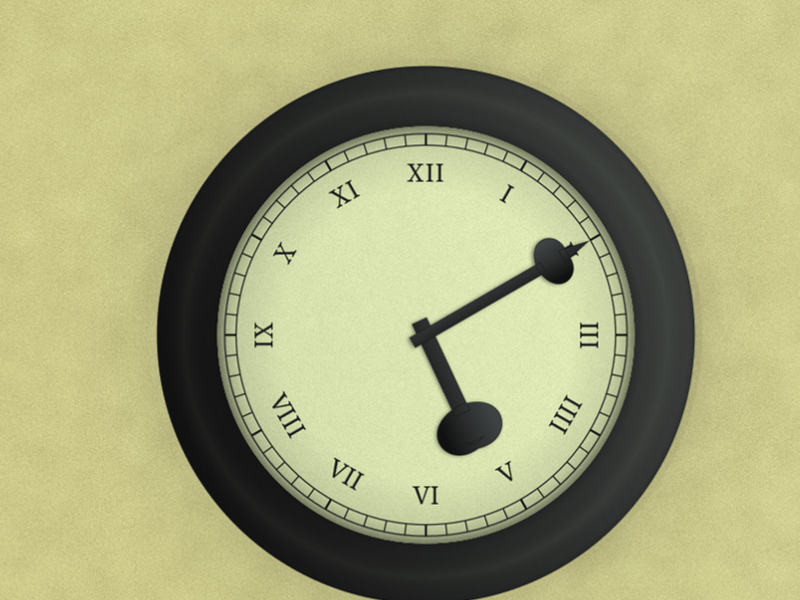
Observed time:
5:10
